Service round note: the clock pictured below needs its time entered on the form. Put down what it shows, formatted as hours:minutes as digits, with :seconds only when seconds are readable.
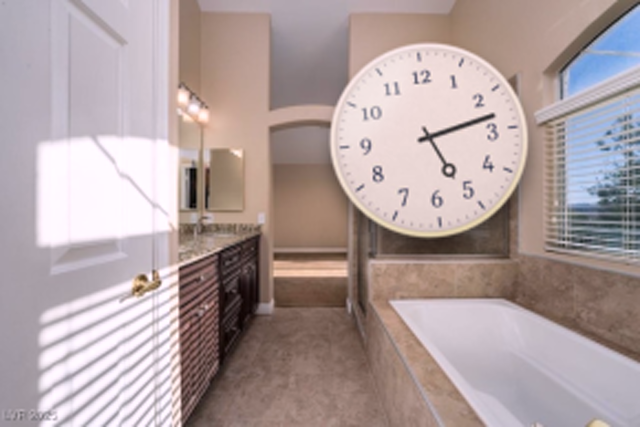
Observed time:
5:13
